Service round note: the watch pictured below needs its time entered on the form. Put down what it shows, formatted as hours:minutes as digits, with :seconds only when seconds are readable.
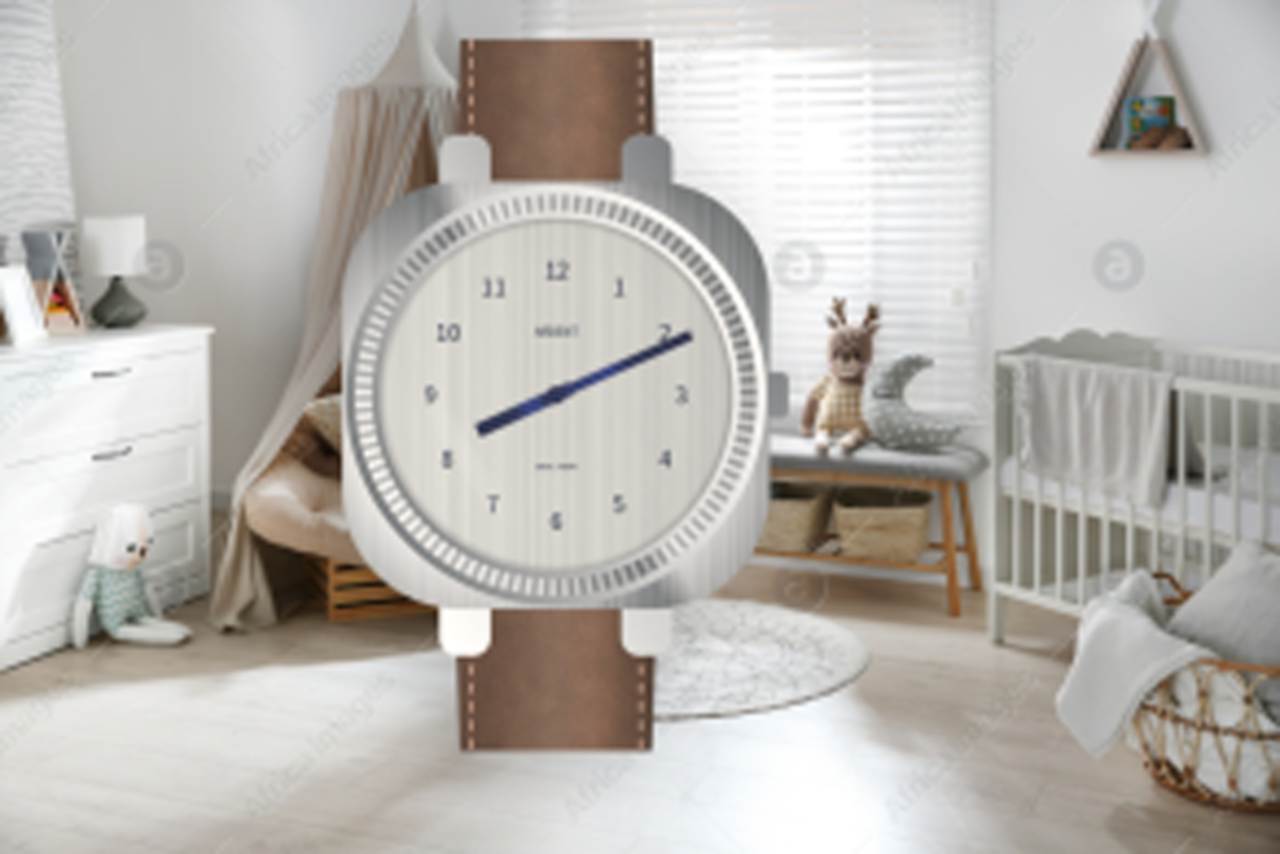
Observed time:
8:11
